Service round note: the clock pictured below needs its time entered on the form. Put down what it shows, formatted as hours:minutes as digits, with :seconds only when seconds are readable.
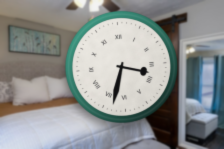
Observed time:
3:33
